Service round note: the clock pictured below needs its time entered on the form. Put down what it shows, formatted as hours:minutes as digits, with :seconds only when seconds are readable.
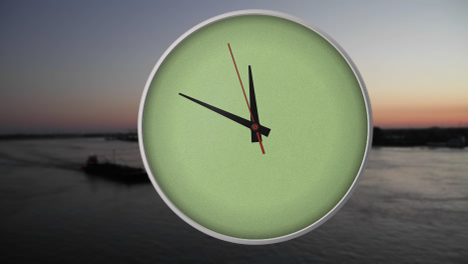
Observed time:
11:48:57
